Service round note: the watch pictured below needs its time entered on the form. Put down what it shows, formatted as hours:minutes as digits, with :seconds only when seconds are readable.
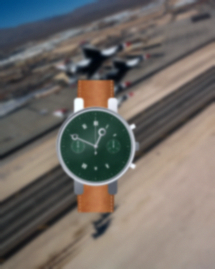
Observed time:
12:49
